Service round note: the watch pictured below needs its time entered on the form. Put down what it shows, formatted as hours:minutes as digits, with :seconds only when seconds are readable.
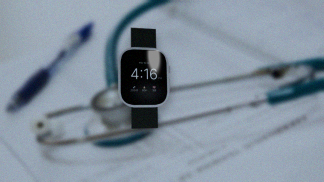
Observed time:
4:16
